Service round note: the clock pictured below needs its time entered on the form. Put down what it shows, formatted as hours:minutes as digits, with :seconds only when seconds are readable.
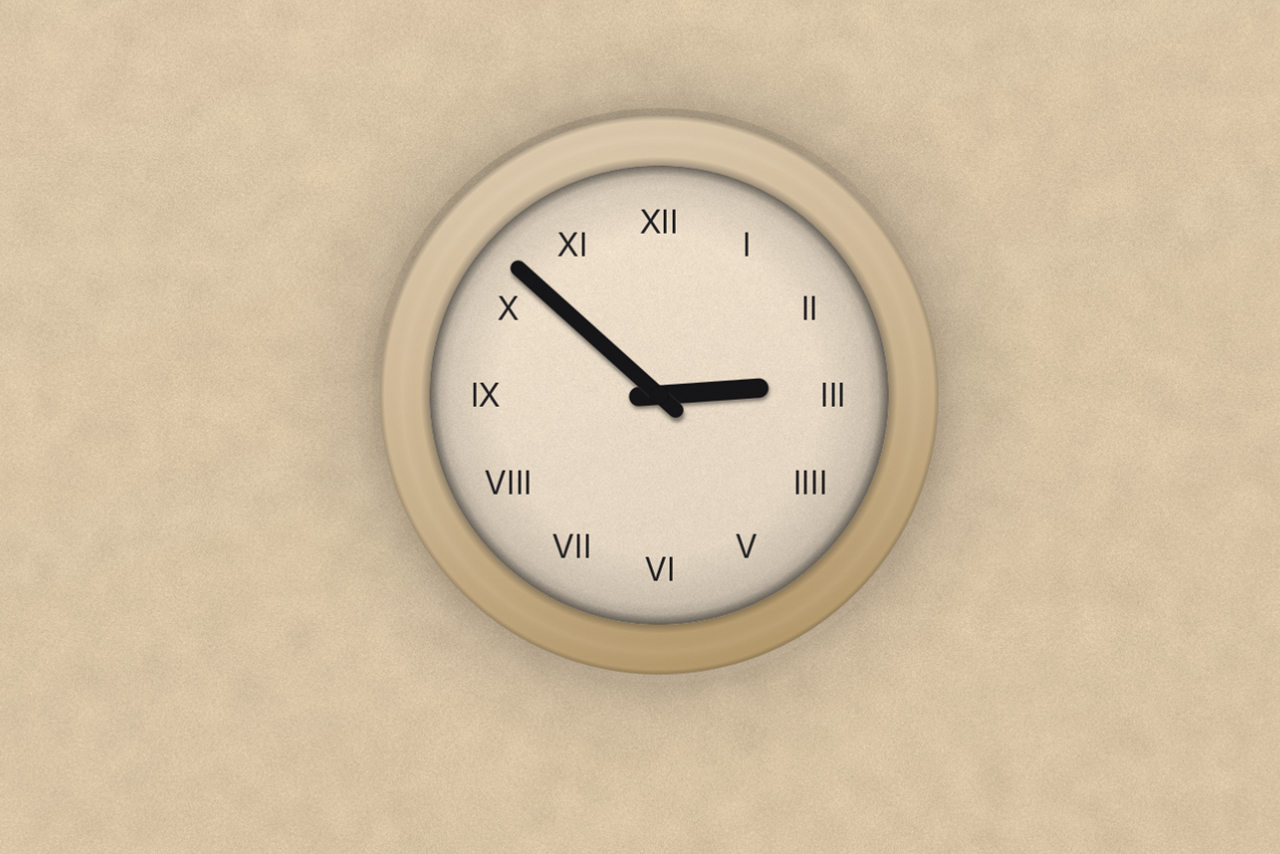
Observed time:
2:52
